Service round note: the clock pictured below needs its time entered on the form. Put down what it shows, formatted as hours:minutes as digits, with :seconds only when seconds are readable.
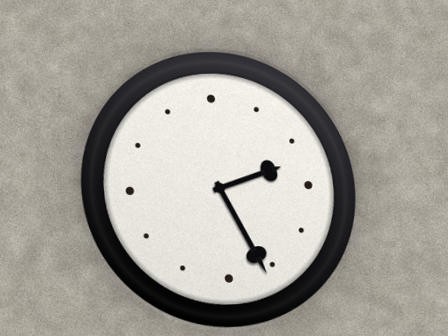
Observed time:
2:26
